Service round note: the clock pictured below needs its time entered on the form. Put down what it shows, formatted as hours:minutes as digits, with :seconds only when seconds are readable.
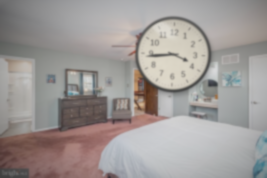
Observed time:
3:44
